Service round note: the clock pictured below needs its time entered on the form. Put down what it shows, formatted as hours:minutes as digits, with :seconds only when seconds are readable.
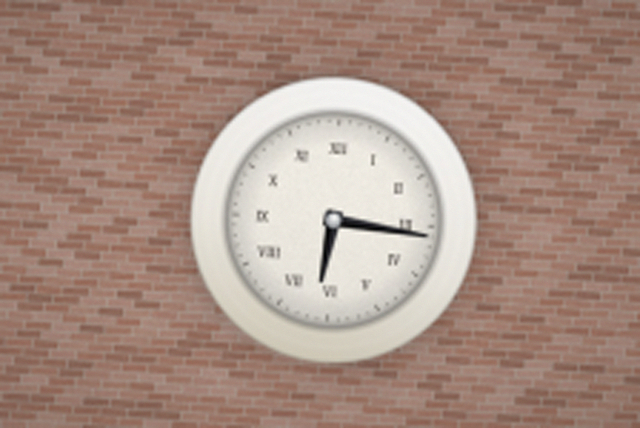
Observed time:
6:16
